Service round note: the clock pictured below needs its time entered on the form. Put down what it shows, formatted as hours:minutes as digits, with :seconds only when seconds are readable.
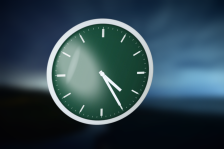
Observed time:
4:25
